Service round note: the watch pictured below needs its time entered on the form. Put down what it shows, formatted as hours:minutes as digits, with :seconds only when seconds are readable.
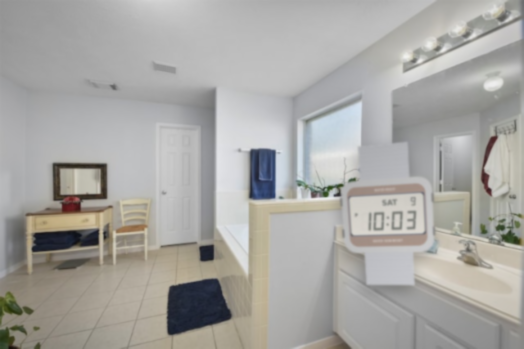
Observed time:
10:03
